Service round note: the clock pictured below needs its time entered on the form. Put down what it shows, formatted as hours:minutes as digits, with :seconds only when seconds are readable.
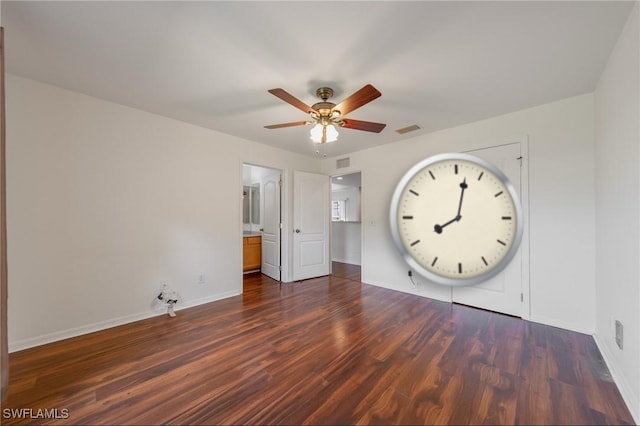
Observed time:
8:02
